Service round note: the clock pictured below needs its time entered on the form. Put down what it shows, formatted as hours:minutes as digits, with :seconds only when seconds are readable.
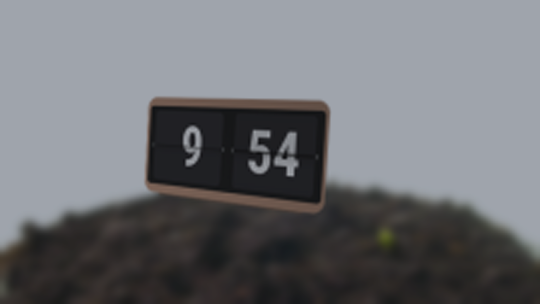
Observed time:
9:54
